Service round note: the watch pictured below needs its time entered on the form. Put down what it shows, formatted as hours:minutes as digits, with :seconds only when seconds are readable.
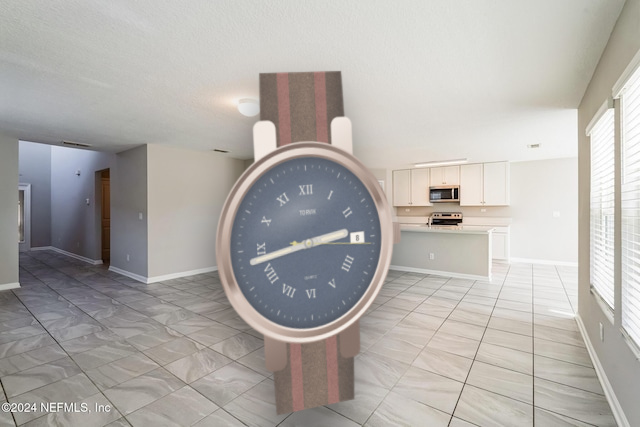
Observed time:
2:43:16
